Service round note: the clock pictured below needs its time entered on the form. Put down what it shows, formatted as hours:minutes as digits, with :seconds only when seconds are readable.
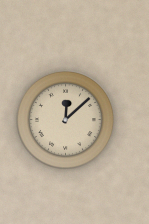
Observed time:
12:08
